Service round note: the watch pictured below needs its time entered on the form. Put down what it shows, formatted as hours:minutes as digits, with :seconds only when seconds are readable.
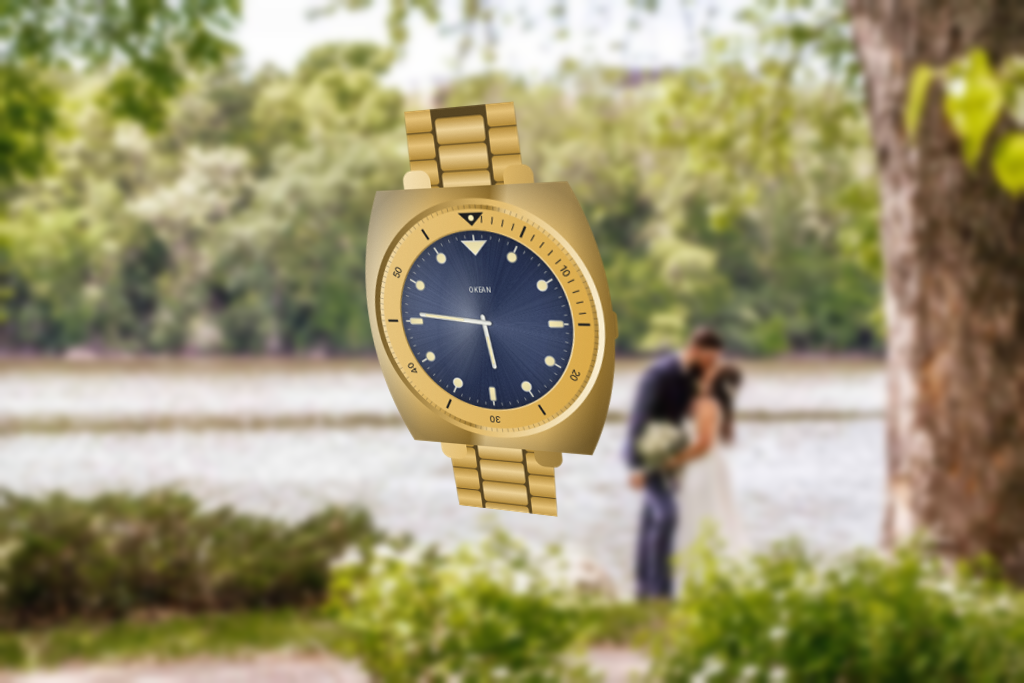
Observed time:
5:46
